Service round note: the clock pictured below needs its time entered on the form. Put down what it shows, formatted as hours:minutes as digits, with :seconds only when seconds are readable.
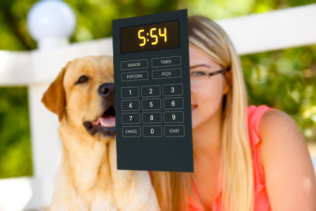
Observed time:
5:54
